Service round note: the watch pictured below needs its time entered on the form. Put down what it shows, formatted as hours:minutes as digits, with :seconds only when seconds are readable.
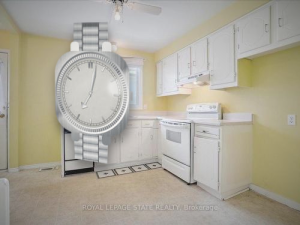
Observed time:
7:02
